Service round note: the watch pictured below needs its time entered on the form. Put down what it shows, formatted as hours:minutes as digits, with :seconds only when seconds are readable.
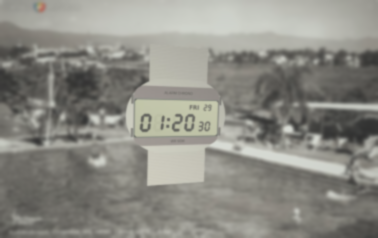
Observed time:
1:20:30
